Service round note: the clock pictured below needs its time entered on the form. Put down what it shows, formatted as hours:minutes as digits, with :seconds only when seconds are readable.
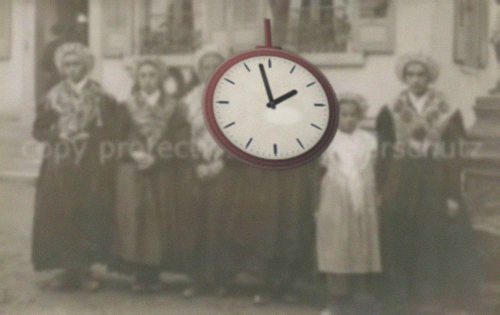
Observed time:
1:58
